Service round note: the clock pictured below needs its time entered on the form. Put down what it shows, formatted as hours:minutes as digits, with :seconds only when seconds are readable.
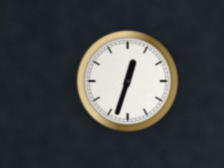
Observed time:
12:33
